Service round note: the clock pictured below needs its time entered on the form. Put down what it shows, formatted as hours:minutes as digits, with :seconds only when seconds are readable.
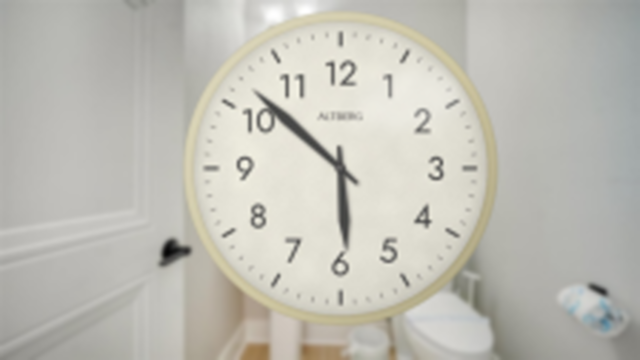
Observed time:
5:52
